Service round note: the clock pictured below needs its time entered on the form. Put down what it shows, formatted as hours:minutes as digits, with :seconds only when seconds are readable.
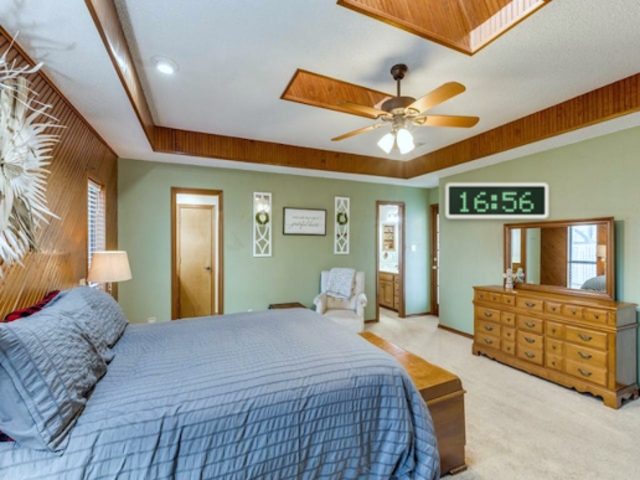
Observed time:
16:56
